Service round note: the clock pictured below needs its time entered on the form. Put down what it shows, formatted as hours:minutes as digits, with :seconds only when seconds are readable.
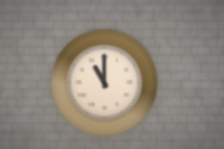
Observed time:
11:00
